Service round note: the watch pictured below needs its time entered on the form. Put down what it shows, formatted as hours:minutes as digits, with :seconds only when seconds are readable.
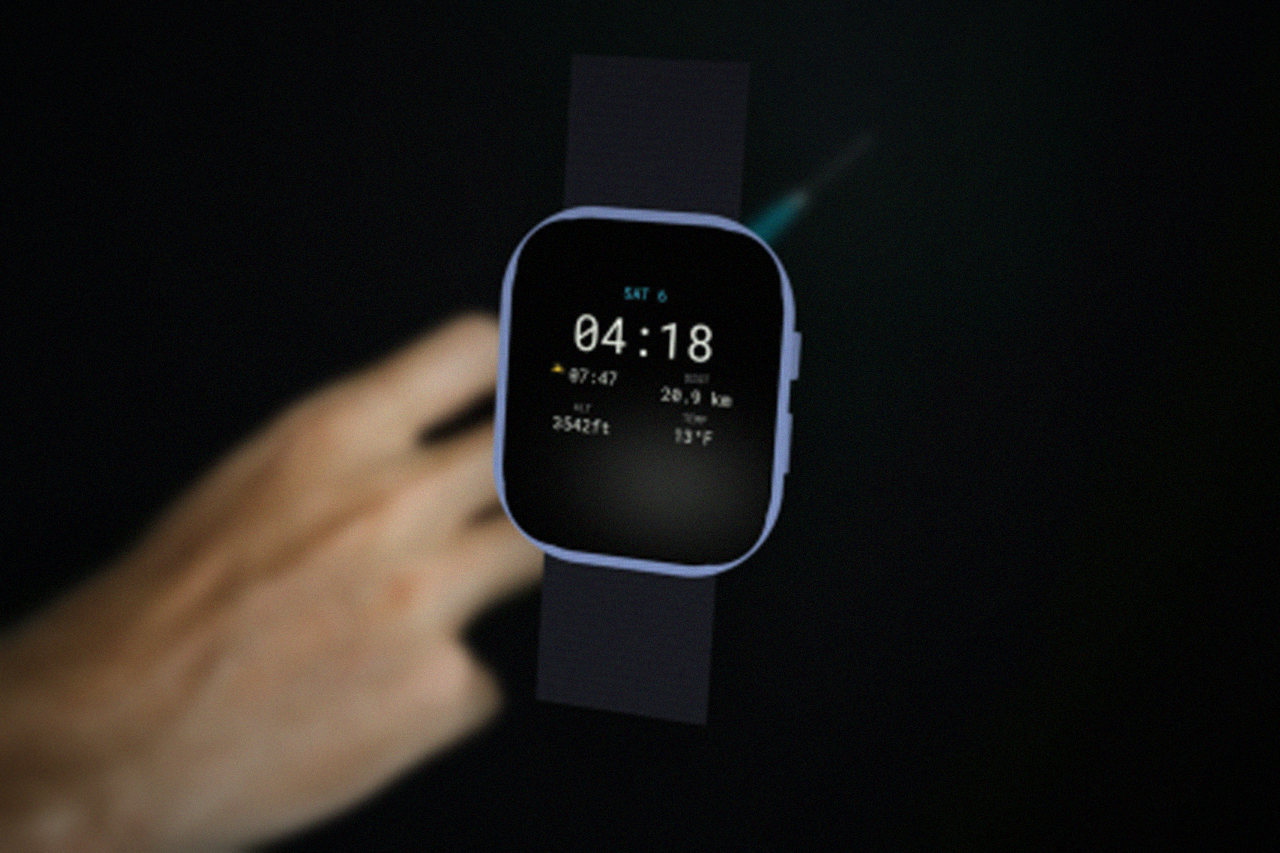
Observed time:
4:18
